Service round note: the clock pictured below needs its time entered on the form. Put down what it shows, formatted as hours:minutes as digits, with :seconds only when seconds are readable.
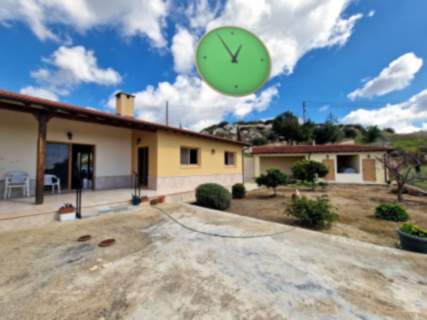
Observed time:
12:55
